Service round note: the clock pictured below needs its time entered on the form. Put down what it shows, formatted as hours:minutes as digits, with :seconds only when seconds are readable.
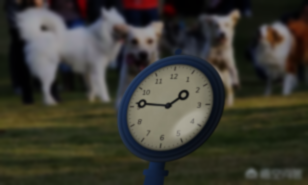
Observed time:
1:46
